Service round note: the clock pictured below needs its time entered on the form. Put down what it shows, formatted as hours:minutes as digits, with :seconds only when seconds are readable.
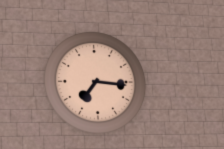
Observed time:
7:16
